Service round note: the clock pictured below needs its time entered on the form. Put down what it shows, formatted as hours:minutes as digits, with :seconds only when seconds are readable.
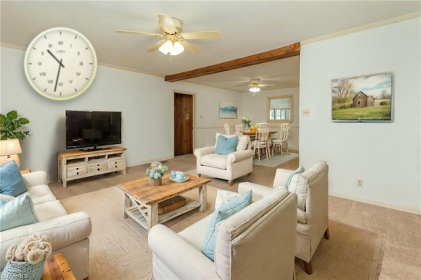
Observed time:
10:32
